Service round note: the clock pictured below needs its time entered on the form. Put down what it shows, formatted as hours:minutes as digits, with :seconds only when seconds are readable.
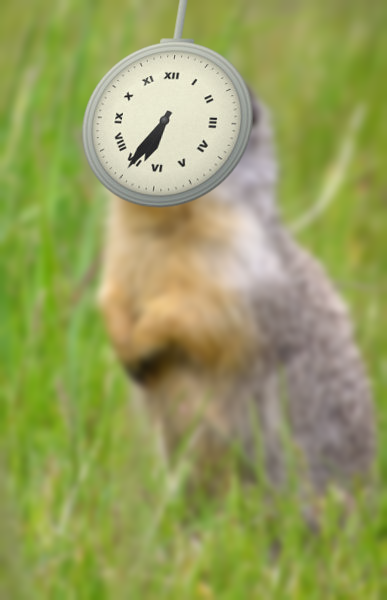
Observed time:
6:35
